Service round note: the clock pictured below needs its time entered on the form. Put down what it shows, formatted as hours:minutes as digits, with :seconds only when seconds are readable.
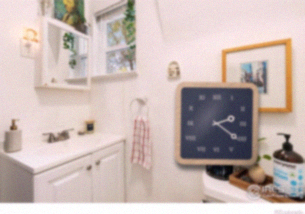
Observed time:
2:21
